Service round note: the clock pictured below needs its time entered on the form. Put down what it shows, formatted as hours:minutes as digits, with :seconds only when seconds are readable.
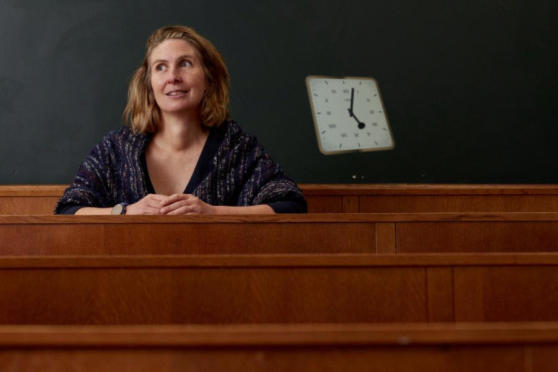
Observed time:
5:03
